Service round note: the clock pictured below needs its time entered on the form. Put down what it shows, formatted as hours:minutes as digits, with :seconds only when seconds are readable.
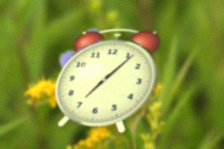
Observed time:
7:06
